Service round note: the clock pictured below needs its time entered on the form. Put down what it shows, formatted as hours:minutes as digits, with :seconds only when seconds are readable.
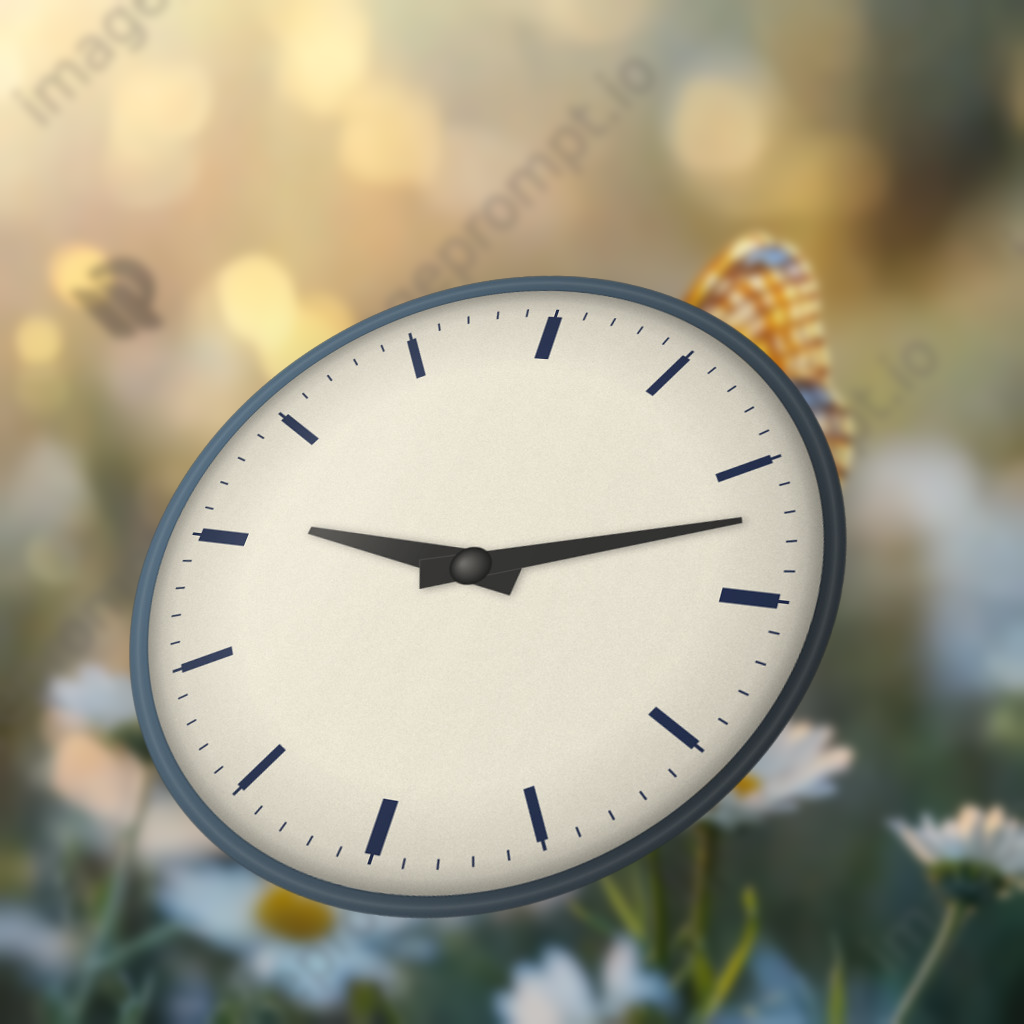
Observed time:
9:12
